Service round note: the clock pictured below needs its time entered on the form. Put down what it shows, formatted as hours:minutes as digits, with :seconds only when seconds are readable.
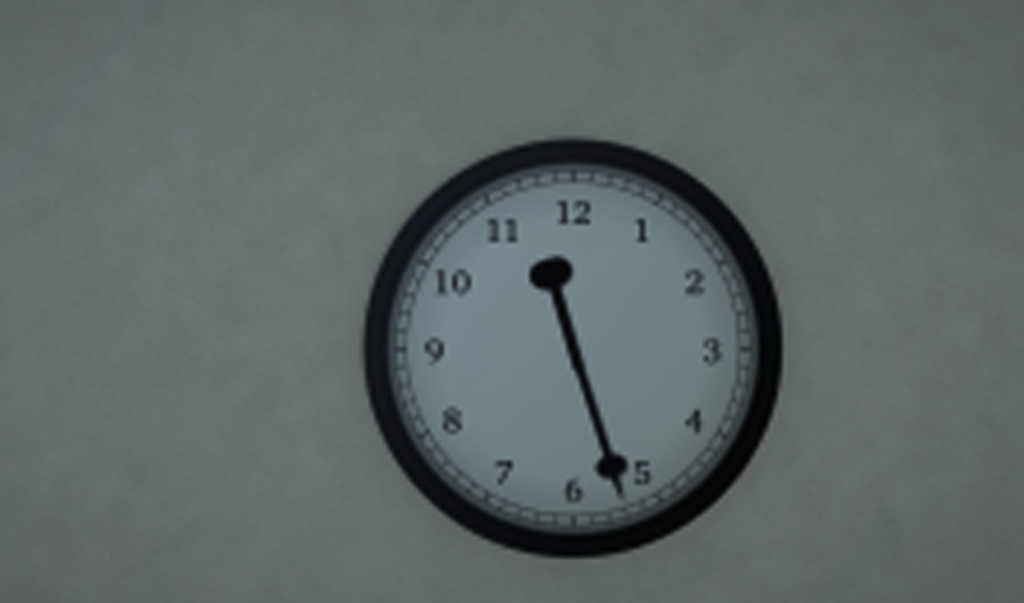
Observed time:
11:27
